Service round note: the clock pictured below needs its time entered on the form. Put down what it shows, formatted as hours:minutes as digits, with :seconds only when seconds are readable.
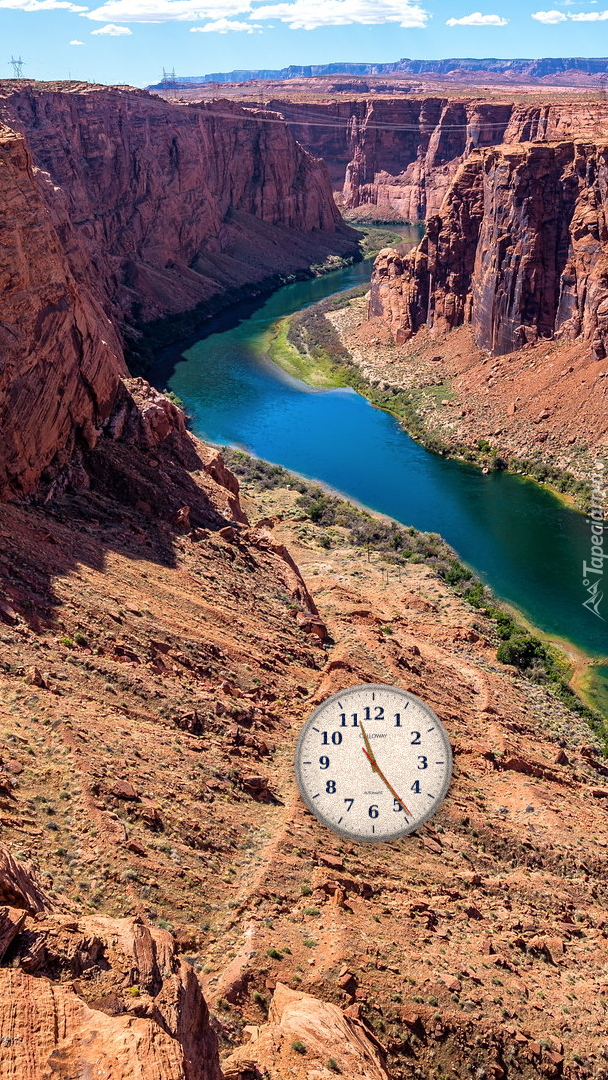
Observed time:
11:24:24
